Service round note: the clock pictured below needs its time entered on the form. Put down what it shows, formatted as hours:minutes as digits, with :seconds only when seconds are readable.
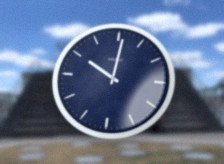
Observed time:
10:01
